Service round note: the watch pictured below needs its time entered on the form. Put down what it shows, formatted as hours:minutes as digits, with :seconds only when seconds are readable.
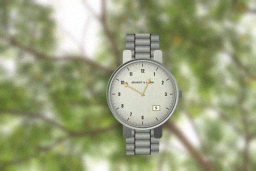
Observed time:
12:50
